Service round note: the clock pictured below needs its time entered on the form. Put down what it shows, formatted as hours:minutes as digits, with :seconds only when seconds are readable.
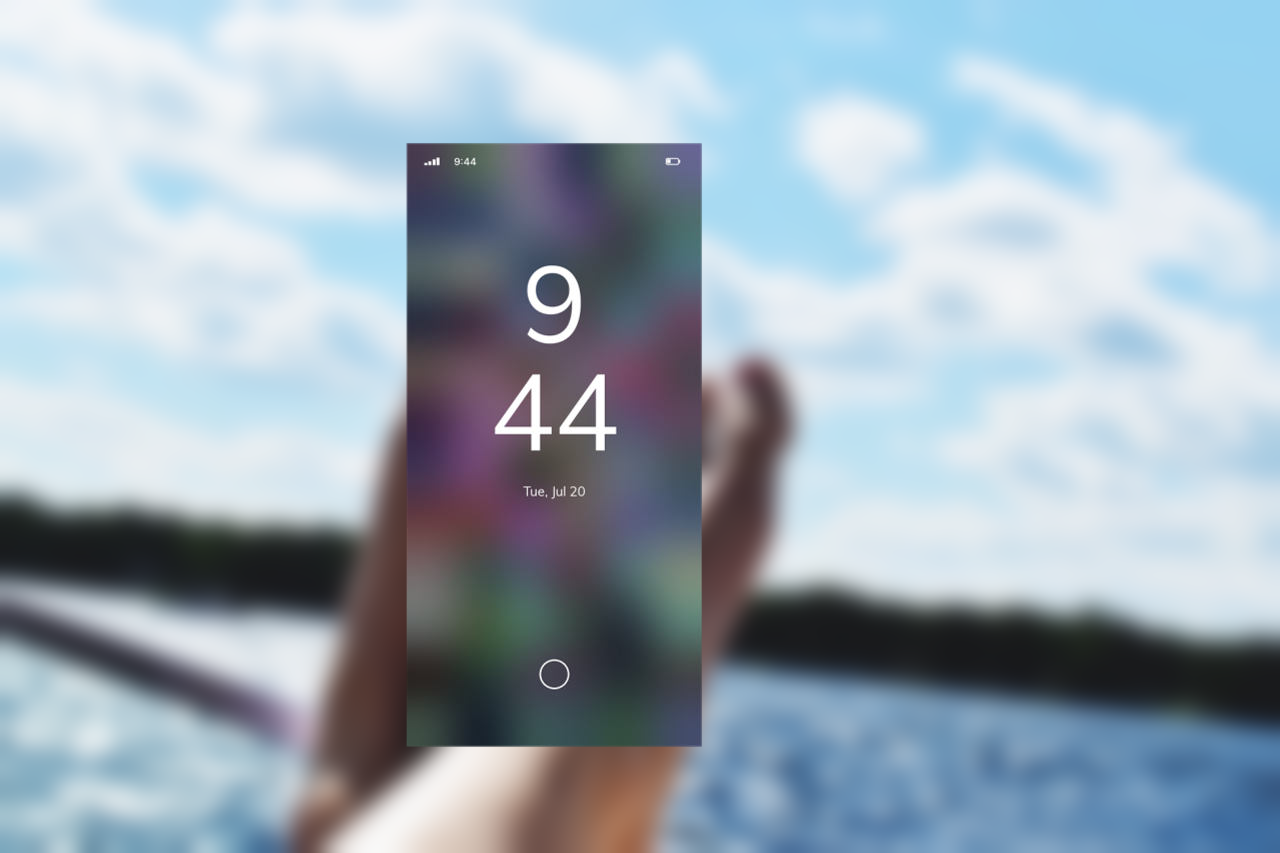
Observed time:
9:44
